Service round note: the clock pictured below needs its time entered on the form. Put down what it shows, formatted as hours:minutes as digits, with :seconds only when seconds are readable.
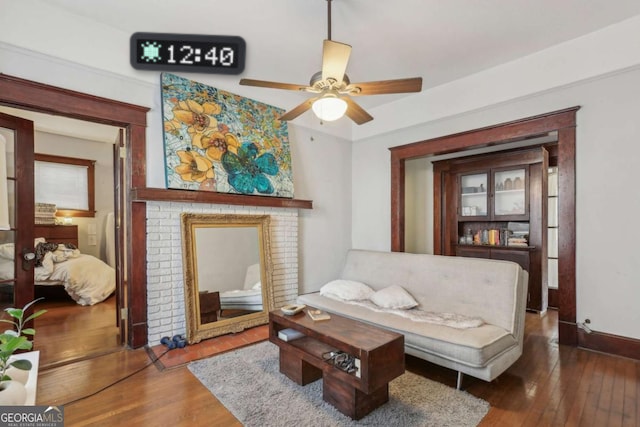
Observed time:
12:40
